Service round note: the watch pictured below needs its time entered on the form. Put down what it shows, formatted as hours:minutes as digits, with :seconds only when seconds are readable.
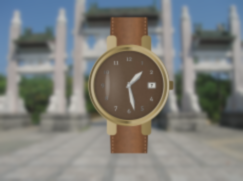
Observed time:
1:28
